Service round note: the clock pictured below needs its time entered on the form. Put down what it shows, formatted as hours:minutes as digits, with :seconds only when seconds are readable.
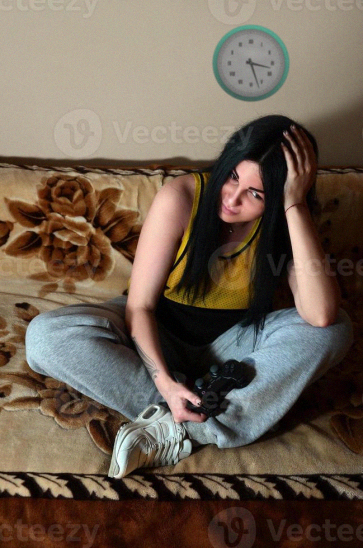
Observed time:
3:27
